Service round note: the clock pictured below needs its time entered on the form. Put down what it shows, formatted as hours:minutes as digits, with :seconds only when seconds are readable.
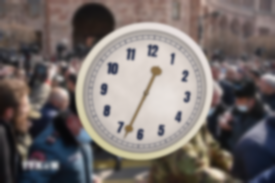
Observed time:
12:33
